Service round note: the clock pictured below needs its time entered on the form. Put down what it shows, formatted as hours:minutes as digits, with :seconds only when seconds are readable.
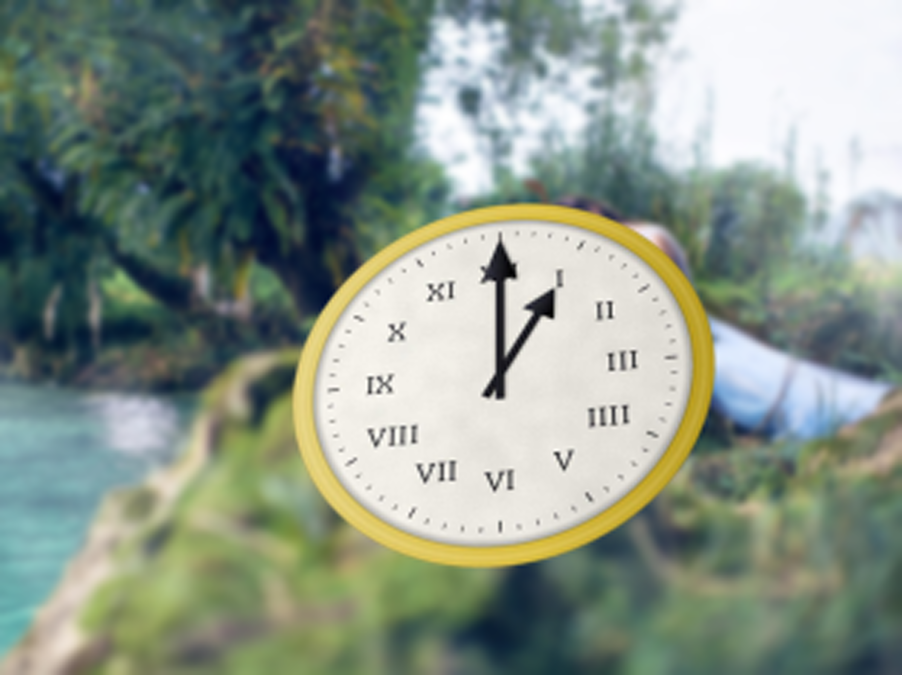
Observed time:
1:00
